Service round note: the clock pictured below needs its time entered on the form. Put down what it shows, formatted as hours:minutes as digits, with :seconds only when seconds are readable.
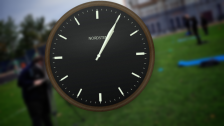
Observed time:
1:05
